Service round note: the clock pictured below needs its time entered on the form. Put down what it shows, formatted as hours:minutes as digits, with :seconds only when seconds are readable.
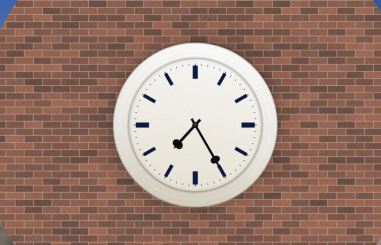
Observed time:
7:25
